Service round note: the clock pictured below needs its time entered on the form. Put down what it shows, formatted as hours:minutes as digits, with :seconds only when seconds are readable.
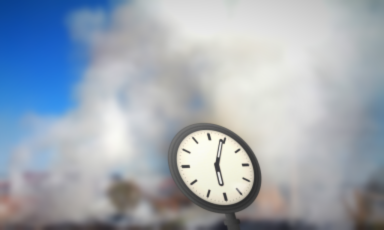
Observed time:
6:04
